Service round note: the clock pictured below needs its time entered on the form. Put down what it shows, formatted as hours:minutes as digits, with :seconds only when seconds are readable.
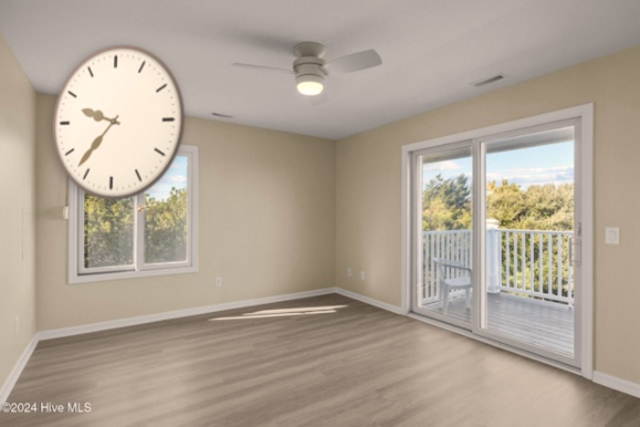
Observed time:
9:37
